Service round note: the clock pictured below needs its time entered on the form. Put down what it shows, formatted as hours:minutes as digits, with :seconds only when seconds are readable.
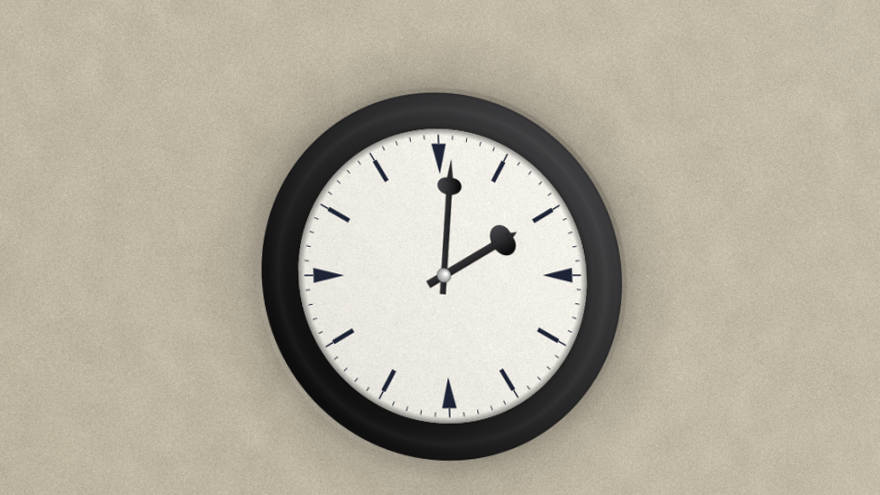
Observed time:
2:01
